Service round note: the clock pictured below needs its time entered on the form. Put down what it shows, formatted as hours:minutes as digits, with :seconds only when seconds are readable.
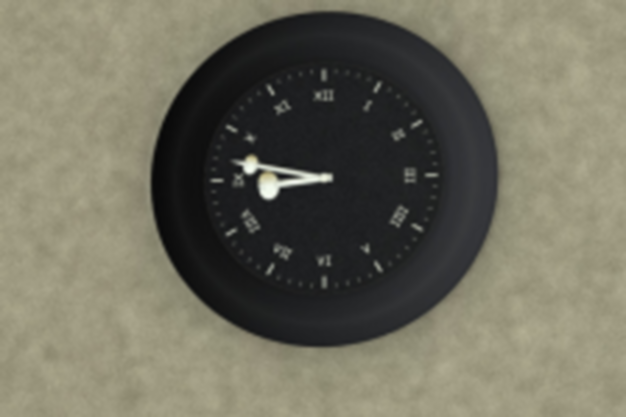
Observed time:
8:47
